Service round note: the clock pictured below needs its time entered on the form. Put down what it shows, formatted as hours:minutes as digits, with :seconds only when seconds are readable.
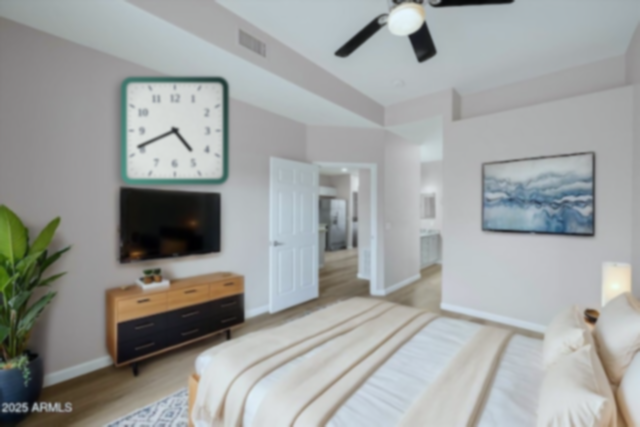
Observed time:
4:41
